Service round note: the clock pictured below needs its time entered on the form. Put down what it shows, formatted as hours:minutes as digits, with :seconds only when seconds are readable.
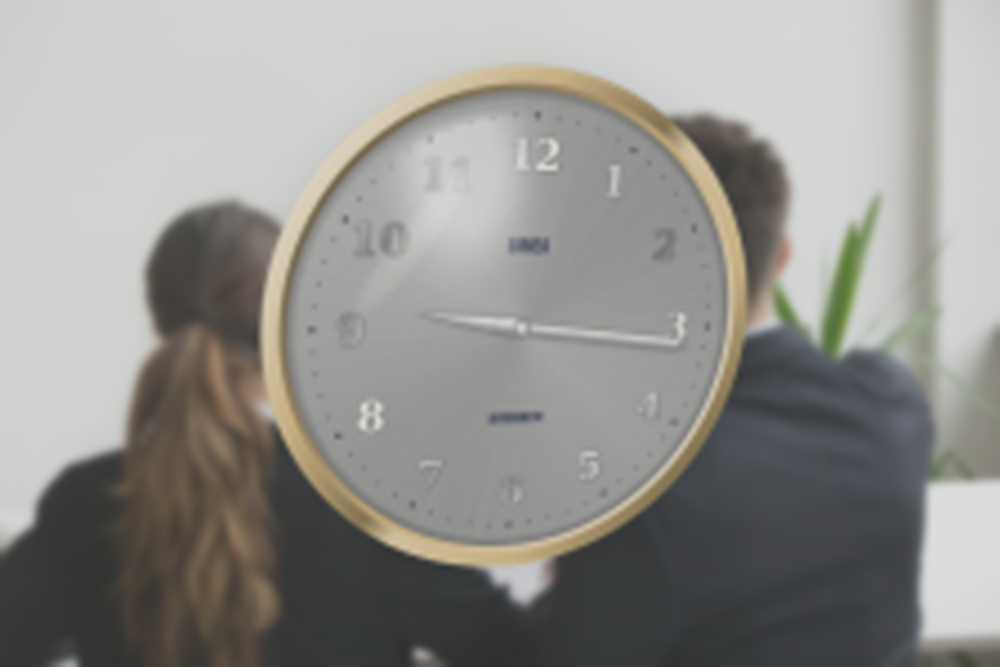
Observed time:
9:16
